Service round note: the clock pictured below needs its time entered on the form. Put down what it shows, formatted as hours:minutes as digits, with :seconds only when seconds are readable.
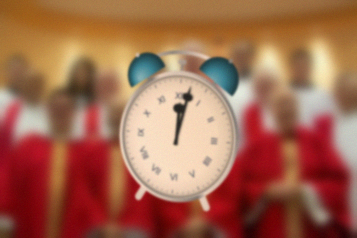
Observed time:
12:02
